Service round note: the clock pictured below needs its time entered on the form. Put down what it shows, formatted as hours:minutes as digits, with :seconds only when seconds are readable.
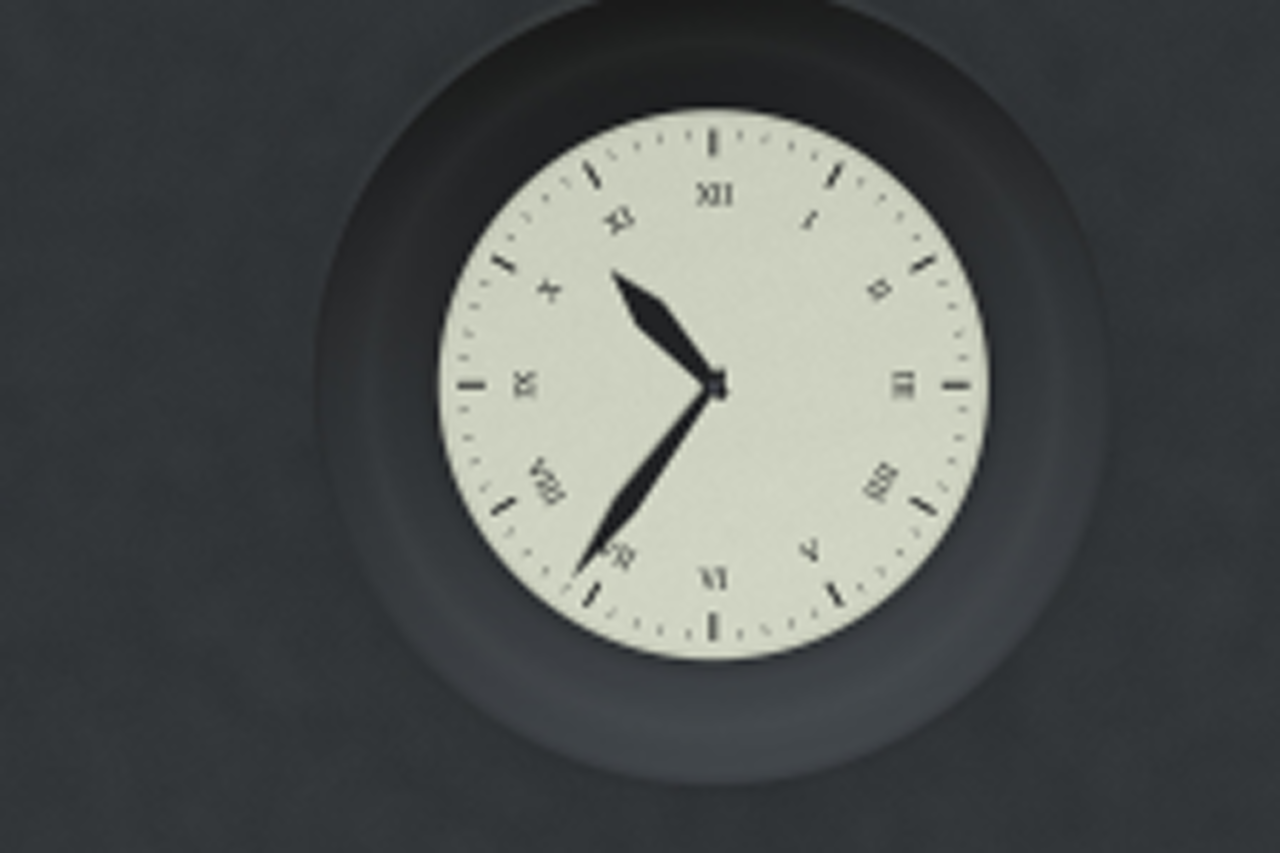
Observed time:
10:36
